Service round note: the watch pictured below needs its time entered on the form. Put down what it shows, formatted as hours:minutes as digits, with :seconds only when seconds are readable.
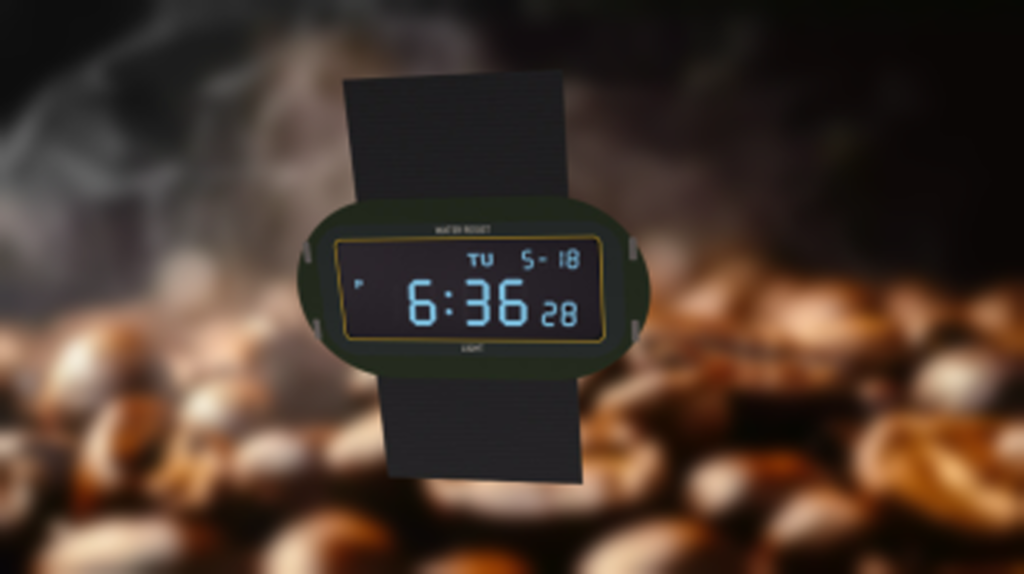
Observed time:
6:36:28
